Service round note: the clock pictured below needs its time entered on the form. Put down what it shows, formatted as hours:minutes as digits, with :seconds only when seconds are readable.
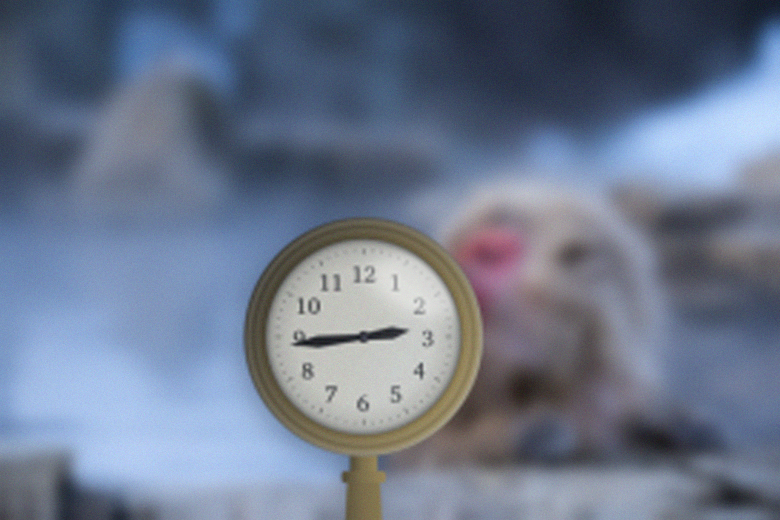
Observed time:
2:44
